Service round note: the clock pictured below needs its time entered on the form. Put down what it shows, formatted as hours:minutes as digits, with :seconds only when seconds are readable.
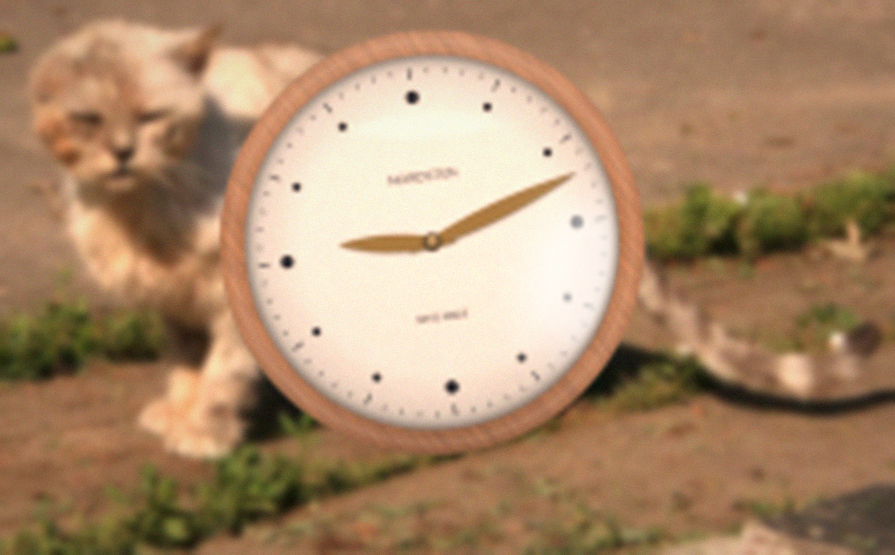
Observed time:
9:12
